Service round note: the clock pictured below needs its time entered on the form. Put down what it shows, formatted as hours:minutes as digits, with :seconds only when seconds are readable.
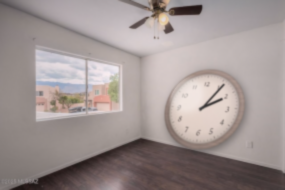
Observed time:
2:06
